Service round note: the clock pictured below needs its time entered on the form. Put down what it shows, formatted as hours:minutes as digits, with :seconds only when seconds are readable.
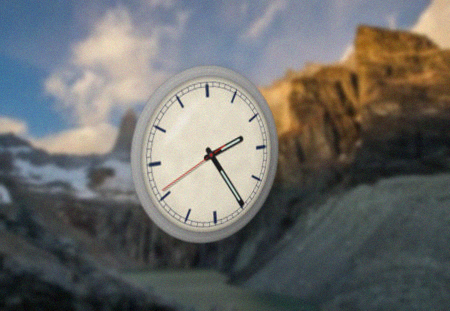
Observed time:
2:24:41
